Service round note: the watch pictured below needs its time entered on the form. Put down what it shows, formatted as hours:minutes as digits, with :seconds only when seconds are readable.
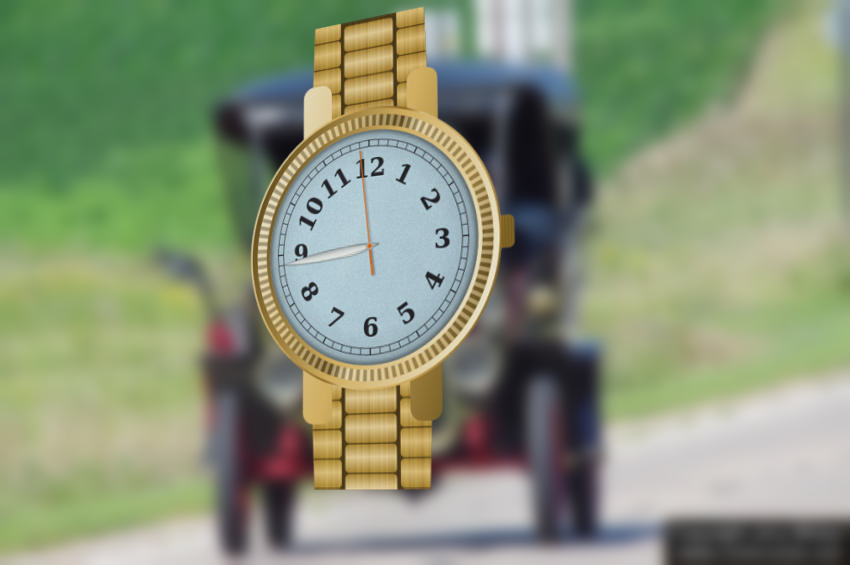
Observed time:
8:43:59
